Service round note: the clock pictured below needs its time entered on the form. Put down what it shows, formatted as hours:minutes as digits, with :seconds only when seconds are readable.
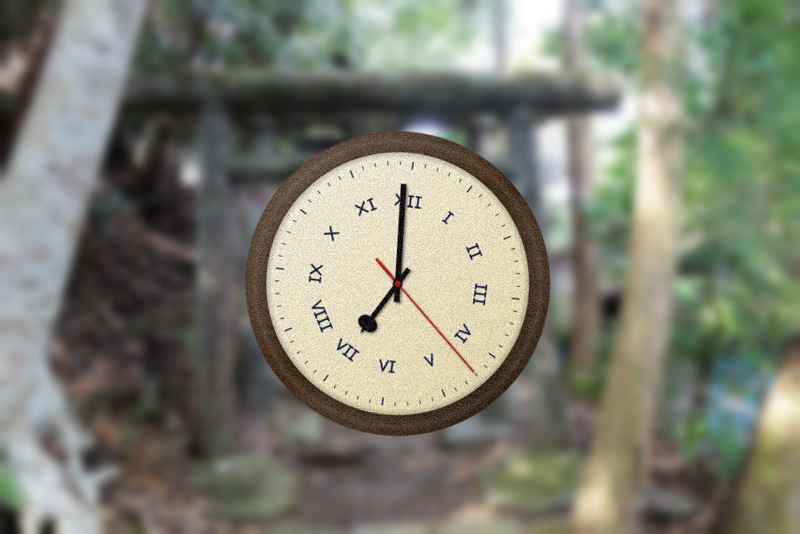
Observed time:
6:59:22
